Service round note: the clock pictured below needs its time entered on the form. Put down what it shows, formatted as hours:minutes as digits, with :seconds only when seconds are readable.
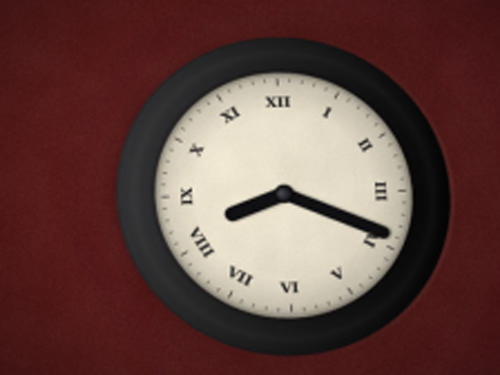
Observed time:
8:19
